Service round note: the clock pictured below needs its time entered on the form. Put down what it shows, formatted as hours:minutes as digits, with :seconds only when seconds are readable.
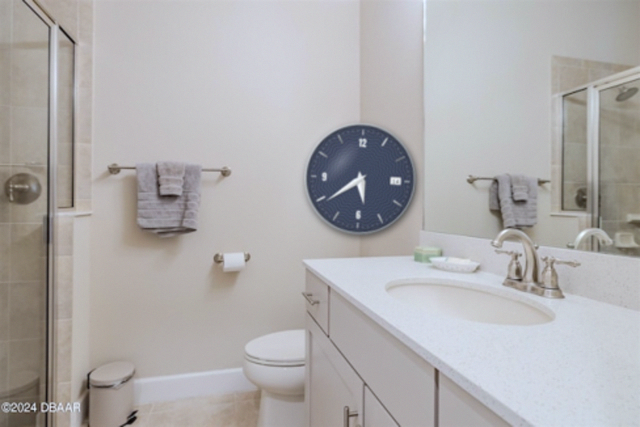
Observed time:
5:39
